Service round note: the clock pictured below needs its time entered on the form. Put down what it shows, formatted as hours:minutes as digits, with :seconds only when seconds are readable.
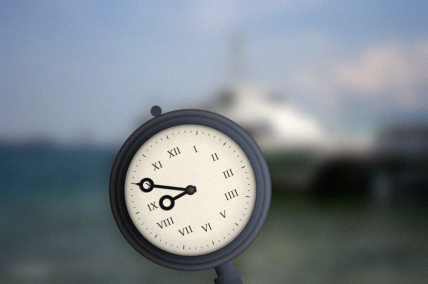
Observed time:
8:50
